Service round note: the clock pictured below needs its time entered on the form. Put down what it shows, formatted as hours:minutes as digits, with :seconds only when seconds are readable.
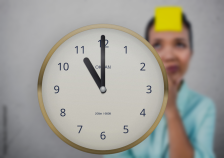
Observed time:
11:00
